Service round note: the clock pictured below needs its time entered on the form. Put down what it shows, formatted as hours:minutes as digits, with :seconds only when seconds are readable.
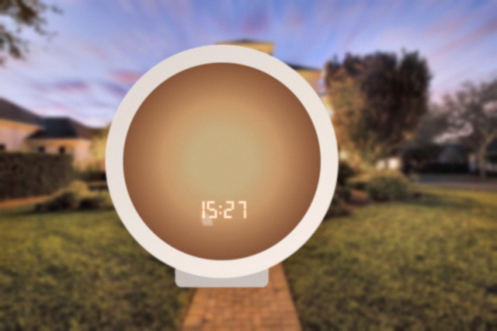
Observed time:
15:27
